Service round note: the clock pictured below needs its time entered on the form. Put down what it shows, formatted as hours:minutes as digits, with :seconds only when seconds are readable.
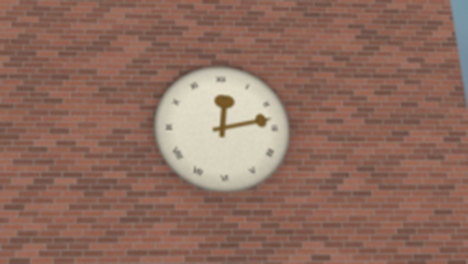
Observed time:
12:13
